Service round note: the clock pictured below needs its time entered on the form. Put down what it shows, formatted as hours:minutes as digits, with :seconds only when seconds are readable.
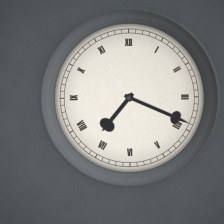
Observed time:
7:19
